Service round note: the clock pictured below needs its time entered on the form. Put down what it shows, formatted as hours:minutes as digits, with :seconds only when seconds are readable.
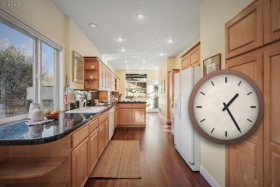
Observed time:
1:25
